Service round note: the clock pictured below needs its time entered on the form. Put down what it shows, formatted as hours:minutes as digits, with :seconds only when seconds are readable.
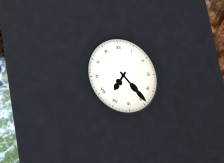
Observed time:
7:24
